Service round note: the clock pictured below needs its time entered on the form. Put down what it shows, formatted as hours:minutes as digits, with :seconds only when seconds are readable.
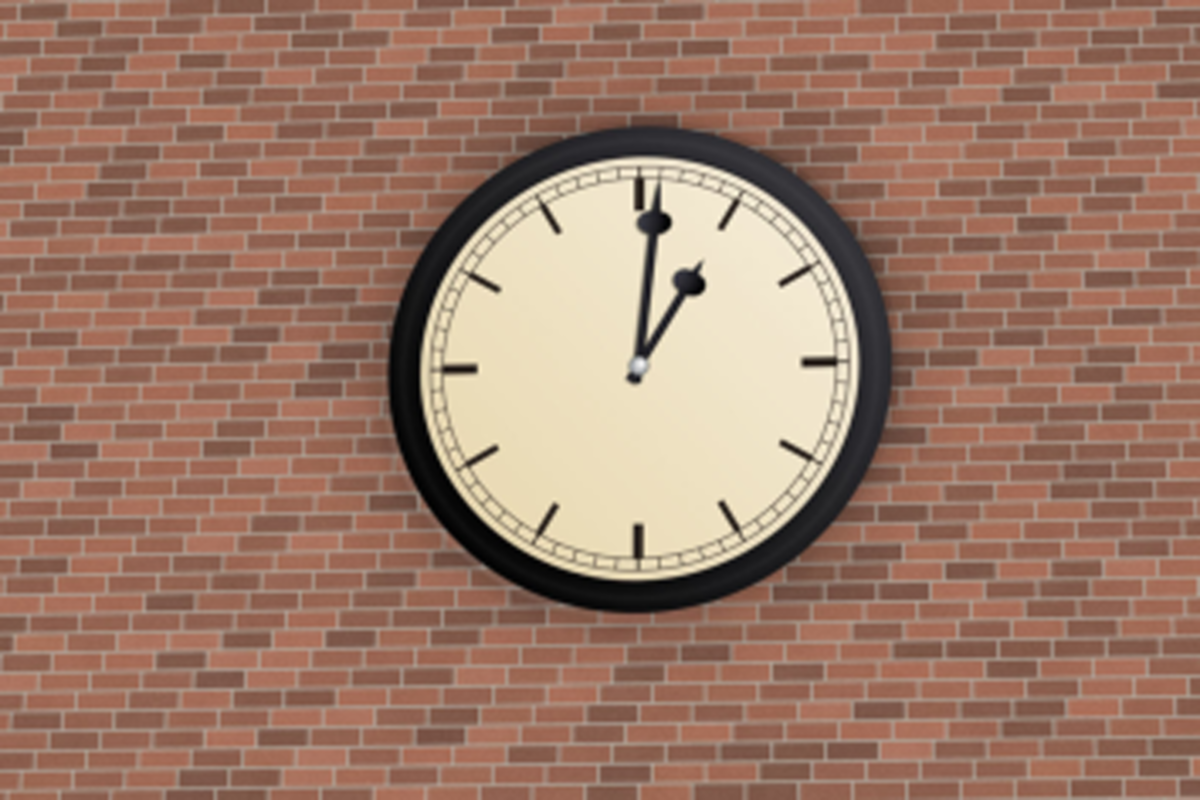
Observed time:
1:01
